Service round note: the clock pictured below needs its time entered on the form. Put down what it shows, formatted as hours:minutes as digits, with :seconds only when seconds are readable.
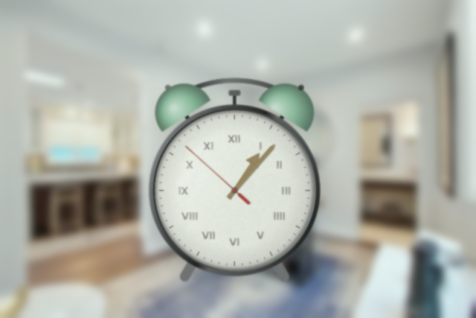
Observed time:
1:06:52
